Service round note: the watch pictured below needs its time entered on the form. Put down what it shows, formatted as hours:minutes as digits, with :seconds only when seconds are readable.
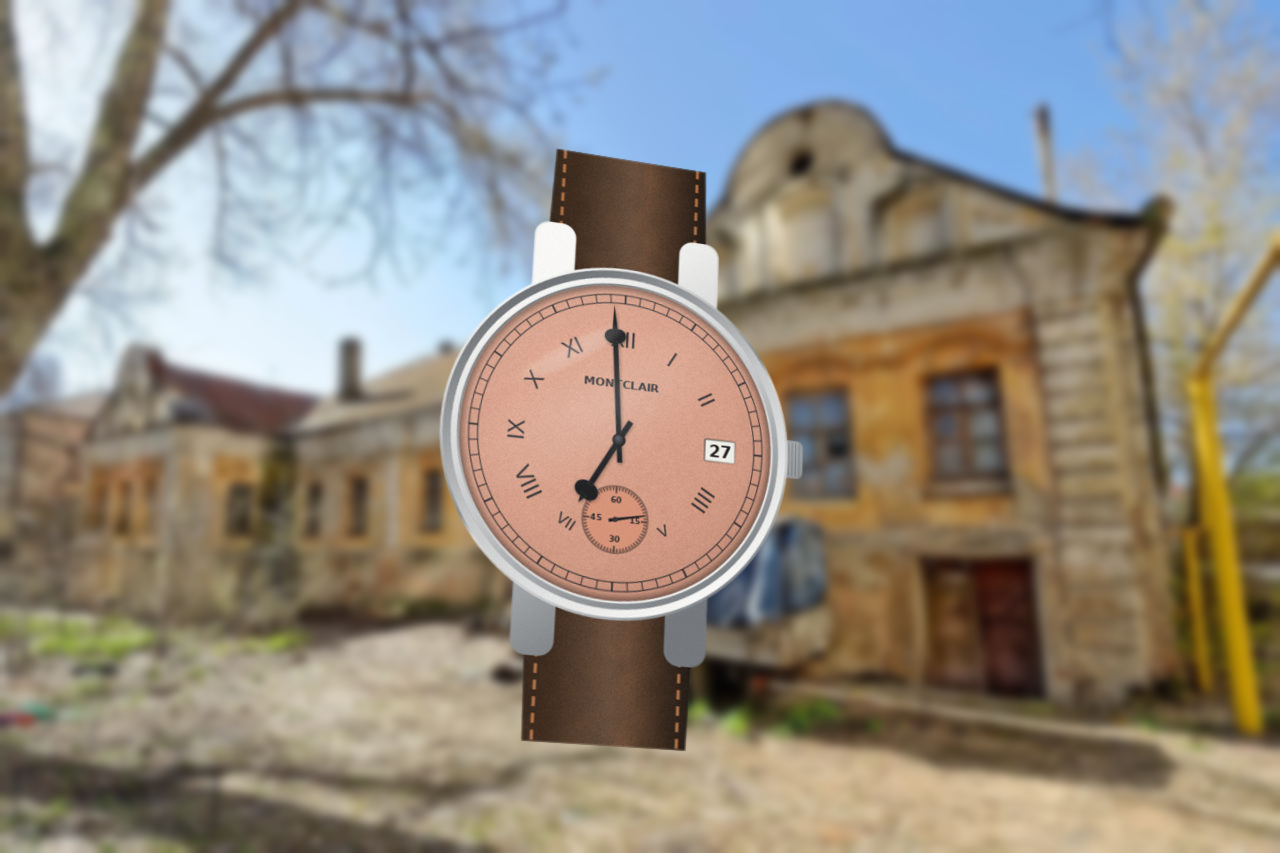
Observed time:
6:59:13
